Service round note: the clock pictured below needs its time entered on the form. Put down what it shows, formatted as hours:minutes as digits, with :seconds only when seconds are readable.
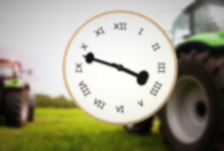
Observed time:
3:48
